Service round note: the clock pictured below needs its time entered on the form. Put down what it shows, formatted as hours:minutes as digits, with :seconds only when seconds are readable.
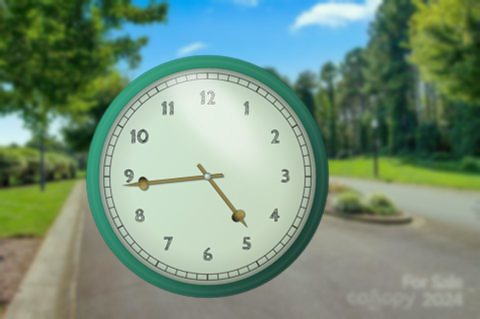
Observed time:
4:44
